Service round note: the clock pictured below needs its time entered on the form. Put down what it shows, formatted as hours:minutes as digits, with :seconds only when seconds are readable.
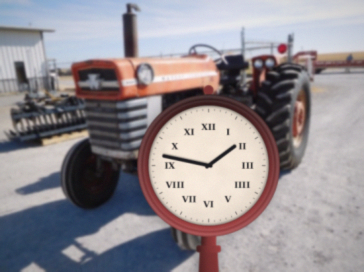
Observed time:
1:47
